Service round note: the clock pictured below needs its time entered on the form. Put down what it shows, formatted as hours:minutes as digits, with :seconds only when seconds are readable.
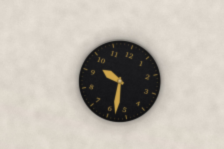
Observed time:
9:28
